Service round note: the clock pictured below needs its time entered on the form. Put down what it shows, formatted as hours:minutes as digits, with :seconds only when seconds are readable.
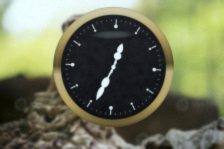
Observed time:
12:34
